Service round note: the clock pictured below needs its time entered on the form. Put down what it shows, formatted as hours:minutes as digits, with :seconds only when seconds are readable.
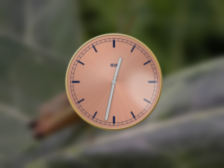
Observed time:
12:32
